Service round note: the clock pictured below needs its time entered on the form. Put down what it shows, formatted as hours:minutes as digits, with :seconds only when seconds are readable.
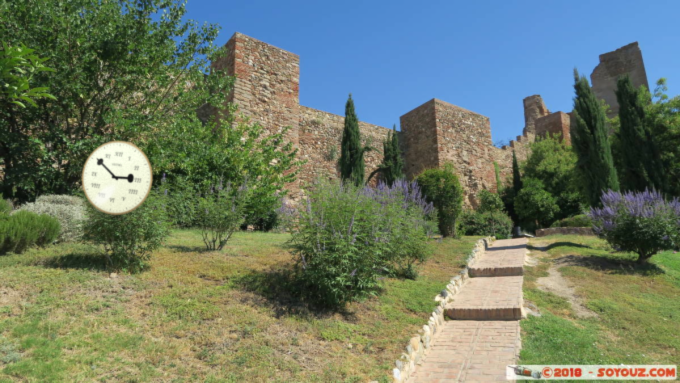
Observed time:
2:51
